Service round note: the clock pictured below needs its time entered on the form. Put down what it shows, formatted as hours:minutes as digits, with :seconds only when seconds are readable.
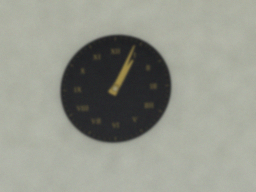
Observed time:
1:04
